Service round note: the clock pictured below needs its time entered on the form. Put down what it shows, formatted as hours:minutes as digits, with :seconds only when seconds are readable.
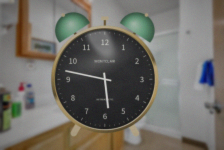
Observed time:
5:47
